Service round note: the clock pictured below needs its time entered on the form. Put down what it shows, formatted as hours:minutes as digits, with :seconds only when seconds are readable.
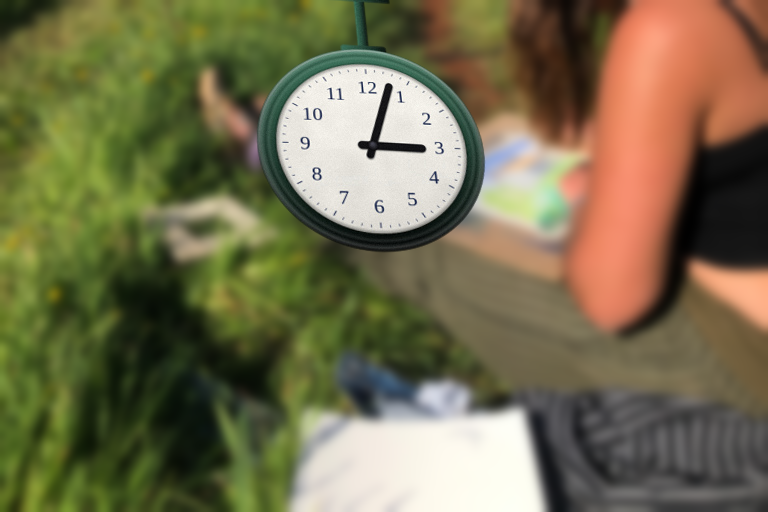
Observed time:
3:03
